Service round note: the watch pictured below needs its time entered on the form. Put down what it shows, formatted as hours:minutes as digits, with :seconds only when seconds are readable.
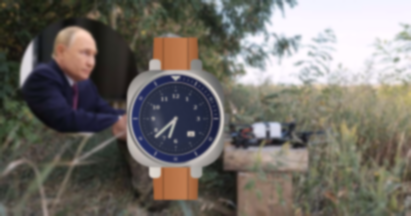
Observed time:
6:38
